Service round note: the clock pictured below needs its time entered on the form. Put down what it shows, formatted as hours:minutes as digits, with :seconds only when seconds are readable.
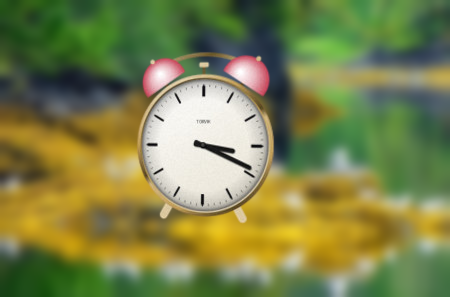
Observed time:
3:19
